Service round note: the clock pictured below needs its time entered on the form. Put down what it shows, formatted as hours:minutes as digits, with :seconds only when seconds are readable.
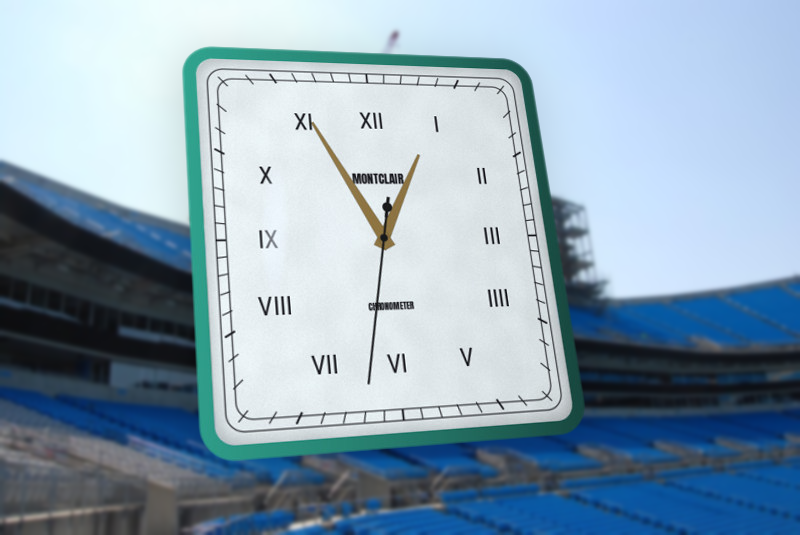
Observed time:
12:55:32
